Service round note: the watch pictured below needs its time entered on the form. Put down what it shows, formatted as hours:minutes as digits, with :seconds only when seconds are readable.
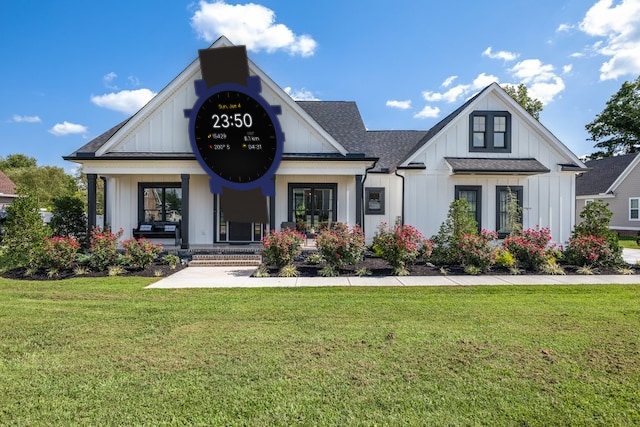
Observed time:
23:50
